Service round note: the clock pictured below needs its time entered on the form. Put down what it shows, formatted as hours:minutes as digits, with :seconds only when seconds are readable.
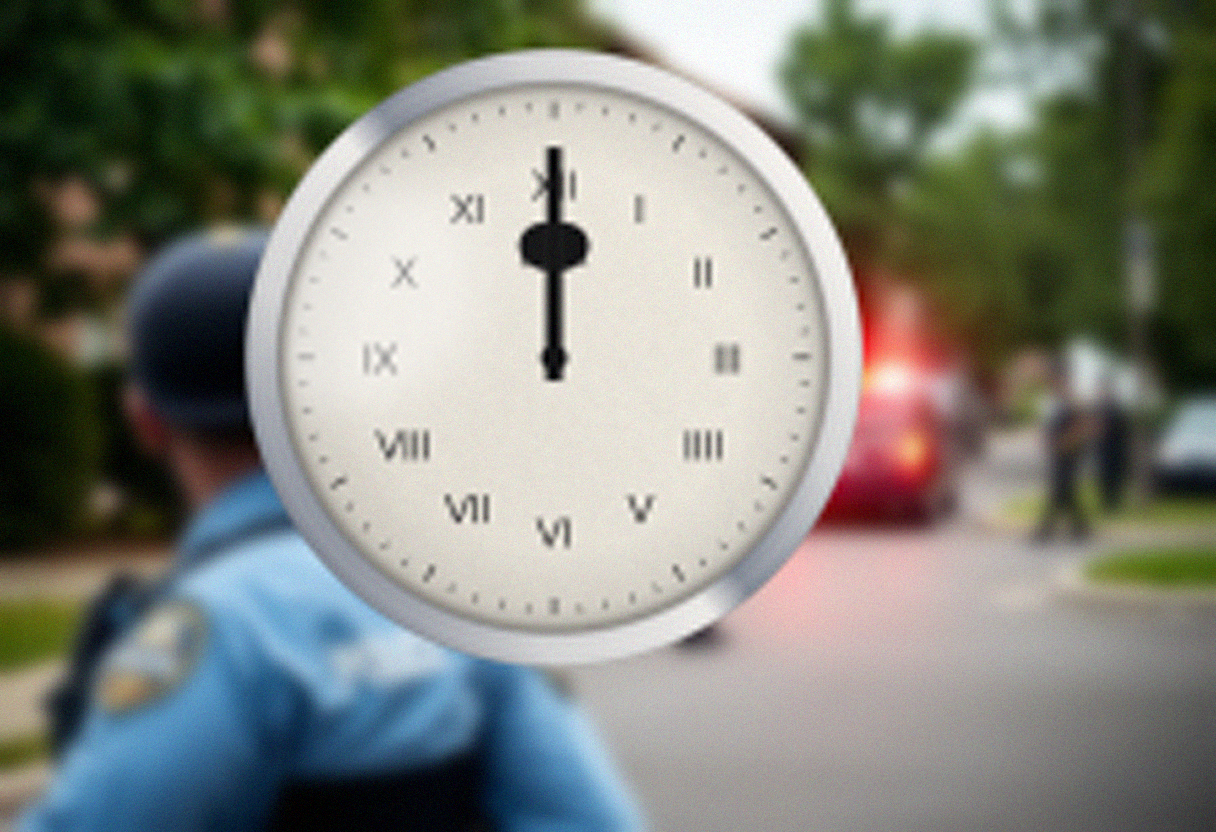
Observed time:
12:00
